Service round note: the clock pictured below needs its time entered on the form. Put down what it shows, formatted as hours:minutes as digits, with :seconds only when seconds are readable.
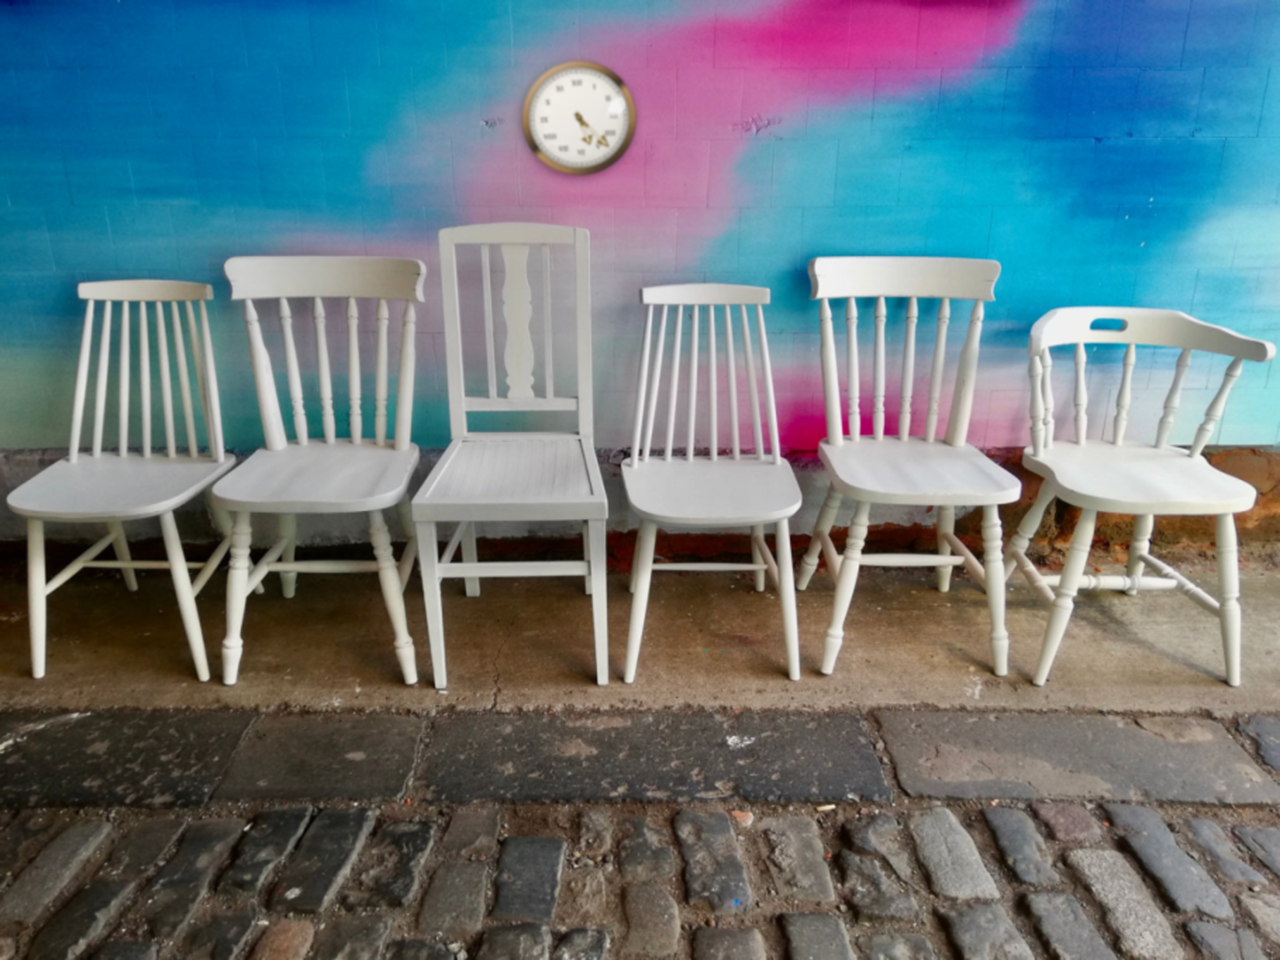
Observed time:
5:23
